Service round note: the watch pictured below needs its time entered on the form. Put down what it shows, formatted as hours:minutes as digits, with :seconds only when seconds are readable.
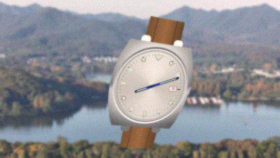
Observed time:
8:11
